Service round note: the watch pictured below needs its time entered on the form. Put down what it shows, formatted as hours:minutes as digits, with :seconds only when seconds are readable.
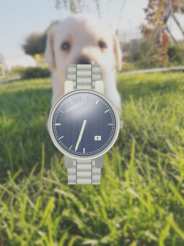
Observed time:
6:33
